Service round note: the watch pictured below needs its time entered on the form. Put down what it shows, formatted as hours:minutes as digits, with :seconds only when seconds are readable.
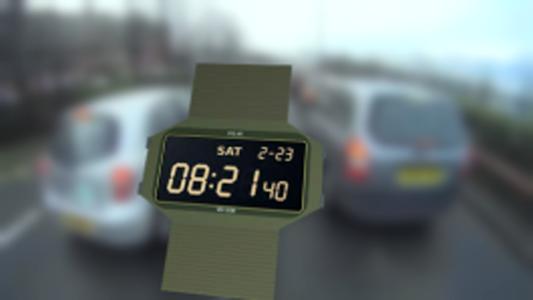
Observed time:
8:21:40
